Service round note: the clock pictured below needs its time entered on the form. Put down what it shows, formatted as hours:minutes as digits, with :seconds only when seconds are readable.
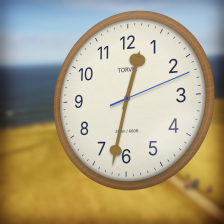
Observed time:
12:32:12
